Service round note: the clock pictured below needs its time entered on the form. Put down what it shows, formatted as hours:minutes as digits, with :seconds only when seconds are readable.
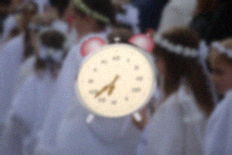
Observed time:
6:38
